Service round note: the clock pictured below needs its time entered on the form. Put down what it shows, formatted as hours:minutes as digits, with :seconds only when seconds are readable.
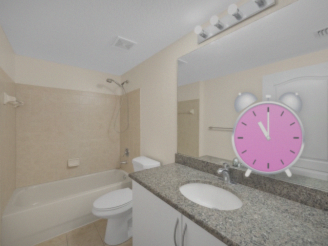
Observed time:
11:00
